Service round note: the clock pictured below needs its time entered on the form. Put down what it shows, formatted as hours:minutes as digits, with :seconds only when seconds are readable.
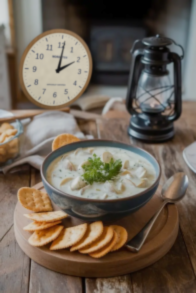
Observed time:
2:01
